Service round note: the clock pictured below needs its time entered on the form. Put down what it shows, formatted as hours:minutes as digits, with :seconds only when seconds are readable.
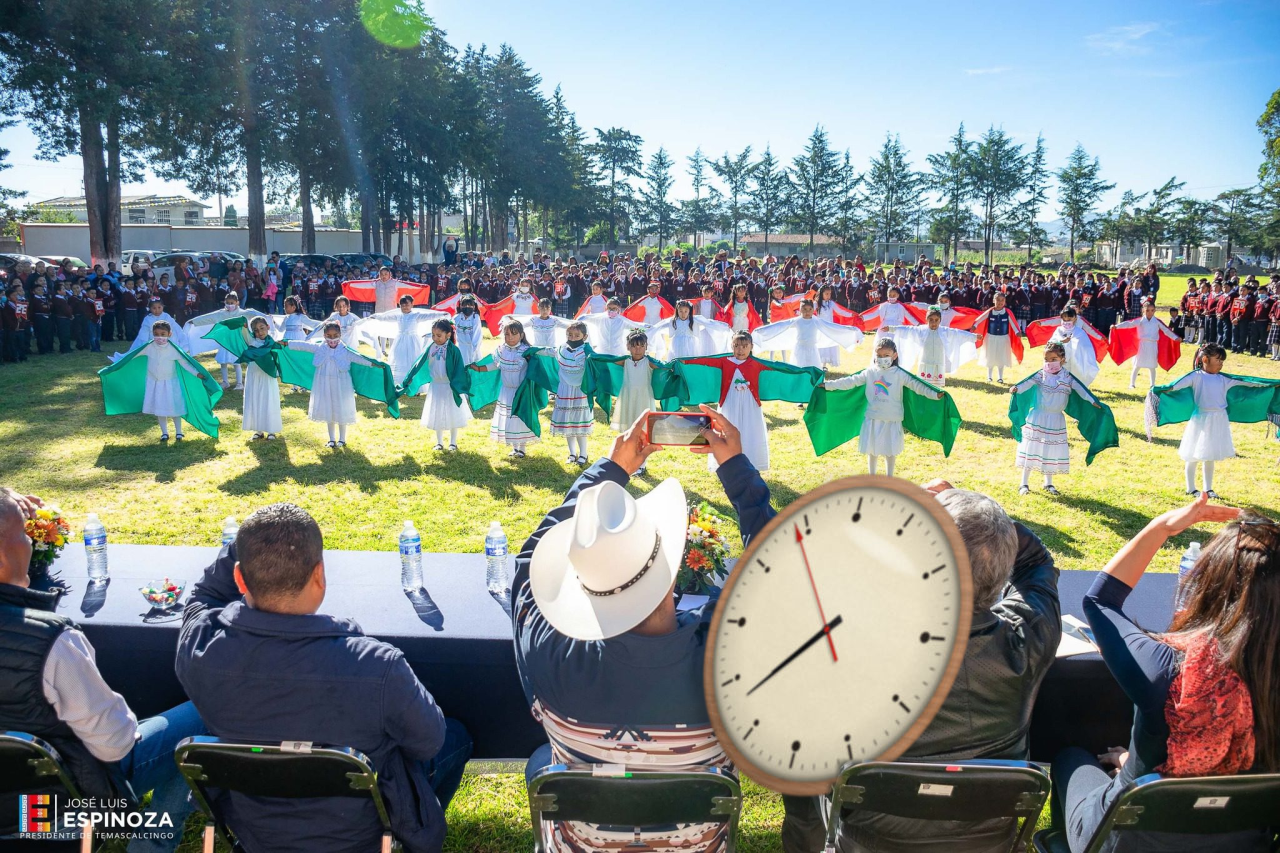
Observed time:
7:37:54
